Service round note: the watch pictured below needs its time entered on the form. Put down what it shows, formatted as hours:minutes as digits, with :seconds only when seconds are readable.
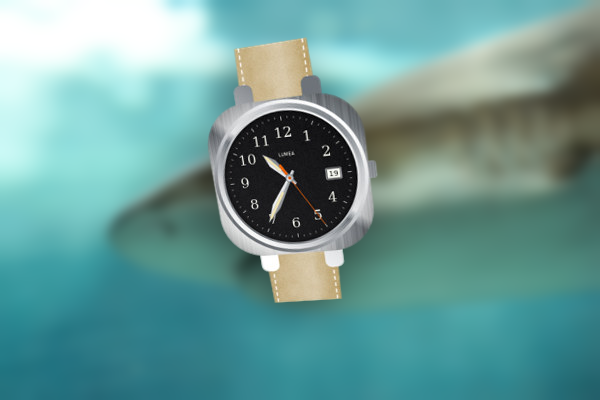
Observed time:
10:35:25
